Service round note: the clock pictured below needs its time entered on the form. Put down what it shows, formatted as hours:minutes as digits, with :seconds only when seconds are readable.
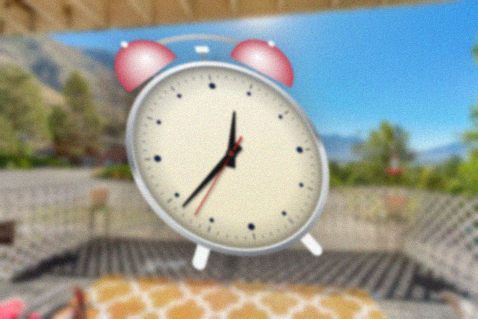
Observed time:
12:38:37
